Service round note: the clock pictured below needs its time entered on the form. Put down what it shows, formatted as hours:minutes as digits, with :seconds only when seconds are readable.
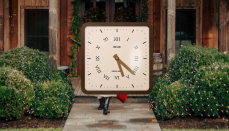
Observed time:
5:22
